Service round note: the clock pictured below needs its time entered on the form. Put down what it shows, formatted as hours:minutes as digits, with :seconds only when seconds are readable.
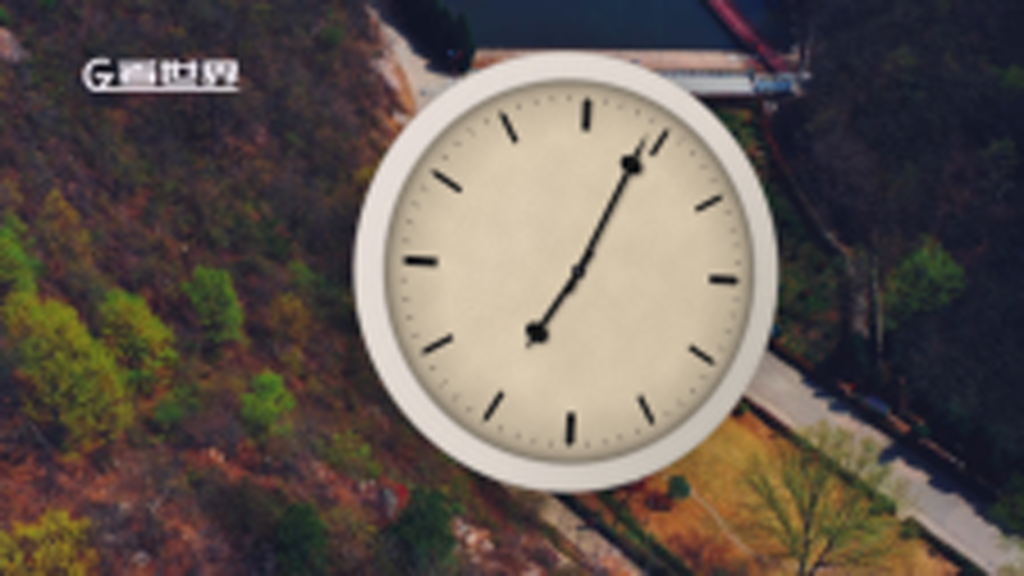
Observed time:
7:04
